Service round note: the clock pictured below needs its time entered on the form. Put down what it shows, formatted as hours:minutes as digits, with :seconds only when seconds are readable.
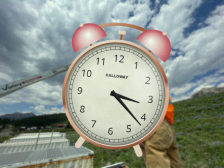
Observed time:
3:22
